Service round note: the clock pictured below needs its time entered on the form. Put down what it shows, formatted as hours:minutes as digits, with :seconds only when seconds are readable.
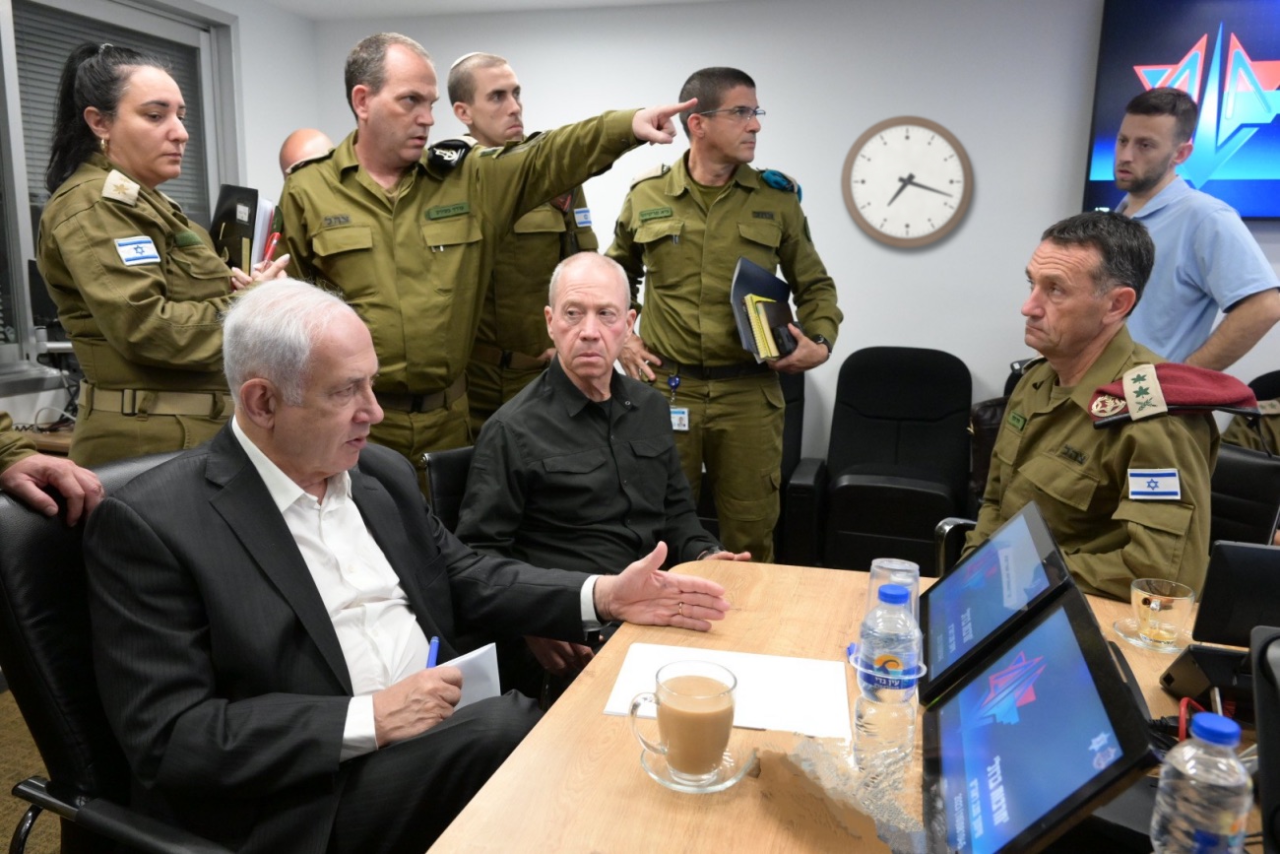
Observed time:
7:18
